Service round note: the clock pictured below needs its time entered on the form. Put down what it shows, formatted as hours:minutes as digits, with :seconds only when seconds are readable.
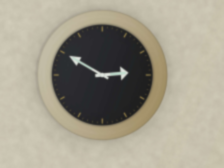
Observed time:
2:50
